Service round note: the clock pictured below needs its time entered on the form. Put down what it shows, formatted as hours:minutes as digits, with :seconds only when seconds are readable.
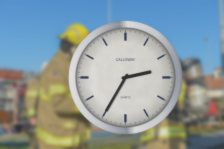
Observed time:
2:35
